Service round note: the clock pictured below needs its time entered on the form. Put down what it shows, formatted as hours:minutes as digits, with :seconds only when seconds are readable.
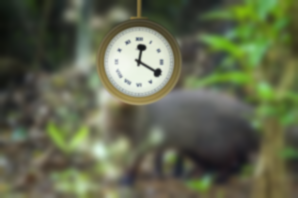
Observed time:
12:20
